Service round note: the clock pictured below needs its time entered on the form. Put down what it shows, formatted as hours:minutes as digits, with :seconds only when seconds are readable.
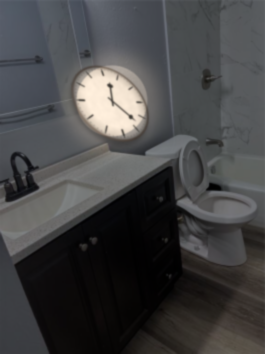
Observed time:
12:23
